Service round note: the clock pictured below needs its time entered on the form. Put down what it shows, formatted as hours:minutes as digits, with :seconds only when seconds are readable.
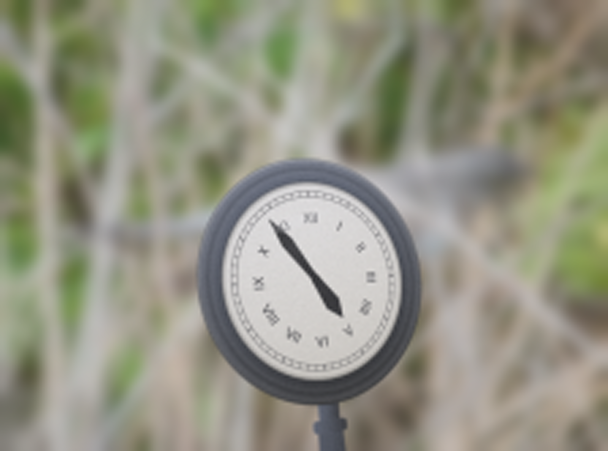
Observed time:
4:54
